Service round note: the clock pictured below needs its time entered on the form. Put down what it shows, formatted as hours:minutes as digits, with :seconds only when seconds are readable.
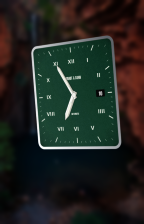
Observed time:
6:55
